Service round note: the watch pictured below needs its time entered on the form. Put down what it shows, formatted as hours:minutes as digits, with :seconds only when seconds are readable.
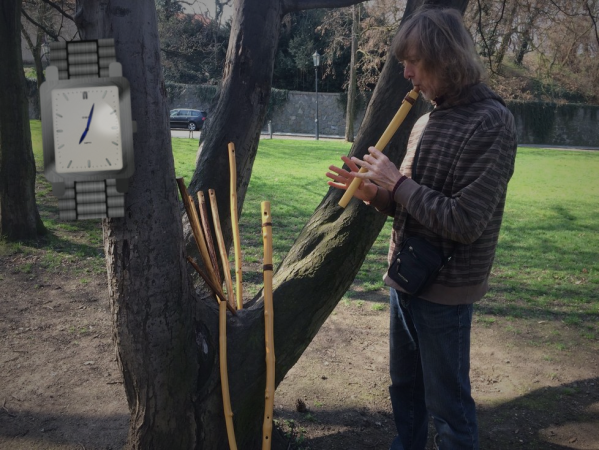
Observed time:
7:03
